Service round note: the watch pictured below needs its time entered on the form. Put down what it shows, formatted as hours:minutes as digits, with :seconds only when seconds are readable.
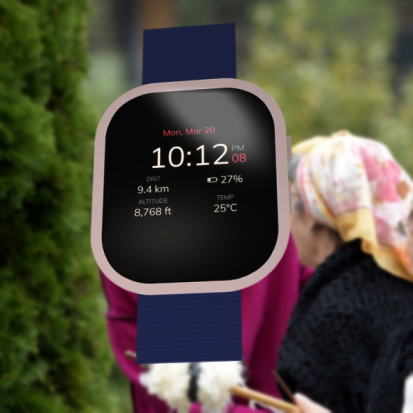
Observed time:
10:12:08
